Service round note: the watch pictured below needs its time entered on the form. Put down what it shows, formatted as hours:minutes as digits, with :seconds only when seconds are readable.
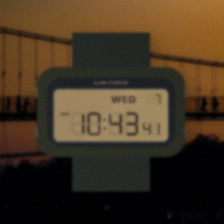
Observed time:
10:43:41
